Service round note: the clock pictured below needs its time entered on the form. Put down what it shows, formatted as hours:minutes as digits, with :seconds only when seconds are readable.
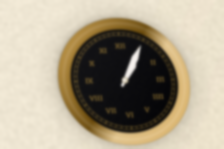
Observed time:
1:05
